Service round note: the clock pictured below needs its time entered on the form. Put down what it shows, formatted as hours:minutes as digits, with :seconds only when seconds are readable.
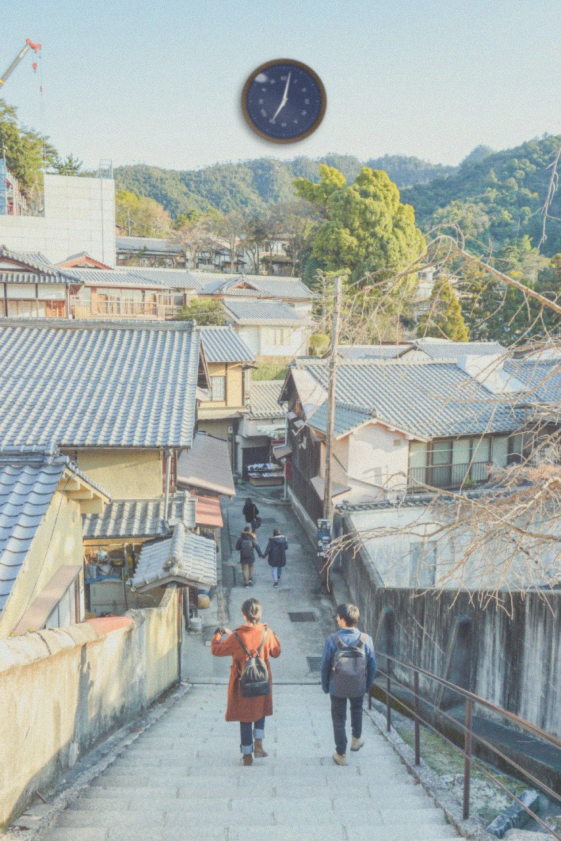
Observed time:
7:02
